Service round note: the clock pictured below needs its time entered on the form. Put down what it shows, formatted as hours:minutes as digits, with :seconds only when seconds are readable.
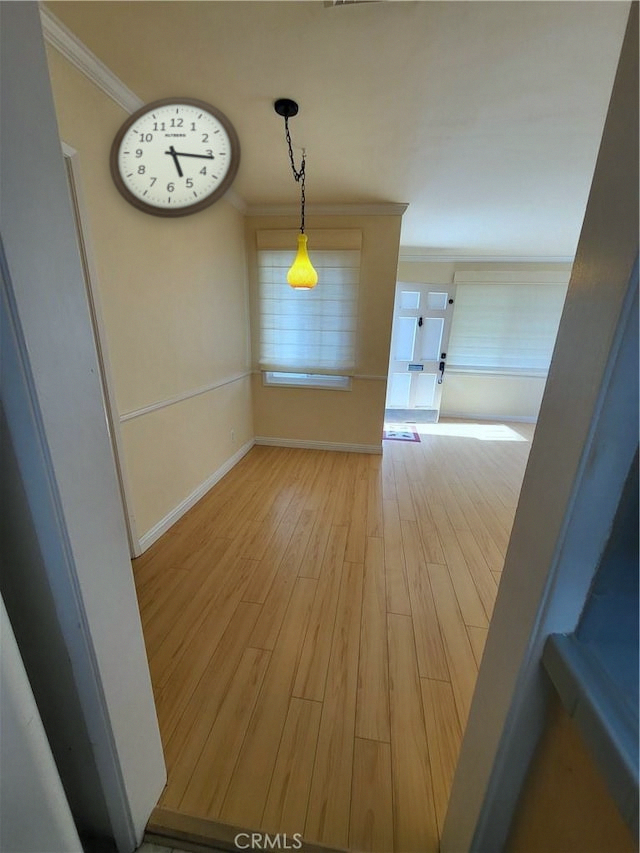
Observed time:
5:16
